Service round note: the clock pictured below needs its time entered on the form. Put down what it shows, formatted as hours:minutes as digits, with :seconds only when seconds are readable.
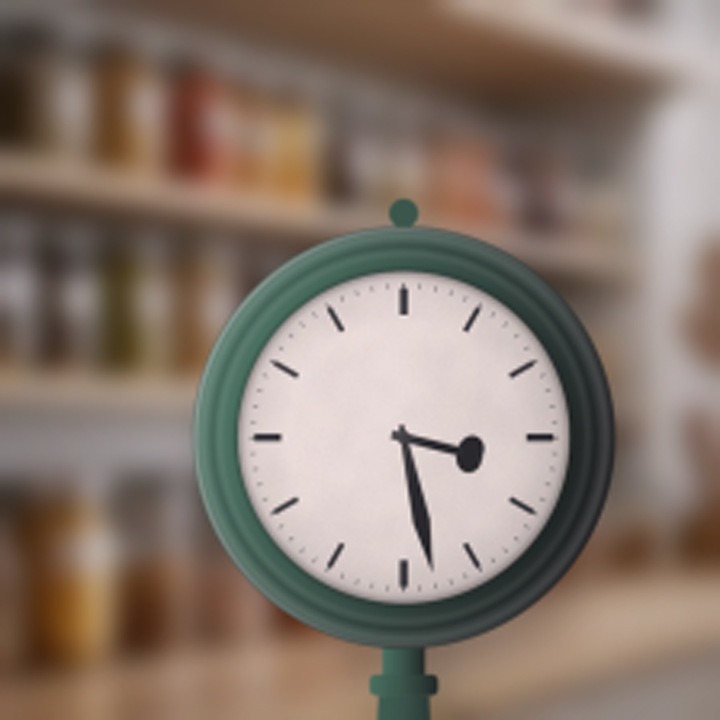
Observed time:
3:28
